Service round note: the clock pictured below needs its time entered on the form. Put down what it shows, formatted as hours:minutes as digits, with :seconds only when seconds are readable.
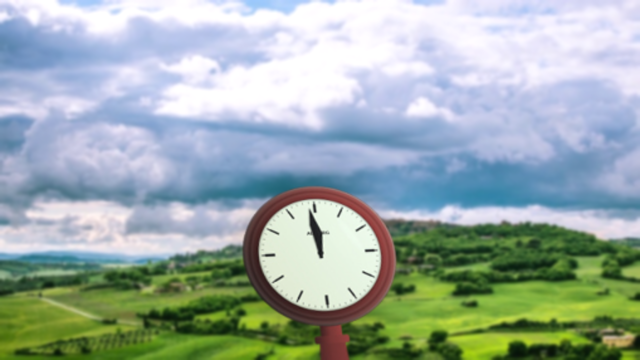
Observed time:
11:59
